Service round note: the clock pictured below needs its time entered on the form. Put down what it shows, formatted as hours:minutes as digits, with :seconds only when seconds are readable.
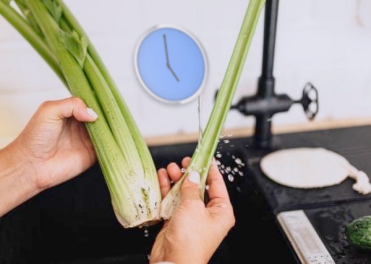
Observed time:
5:00
